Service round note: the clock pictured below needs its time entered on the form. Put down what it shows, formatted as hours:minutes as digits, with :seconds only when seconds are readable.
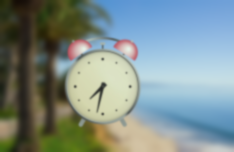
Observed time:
7:32
